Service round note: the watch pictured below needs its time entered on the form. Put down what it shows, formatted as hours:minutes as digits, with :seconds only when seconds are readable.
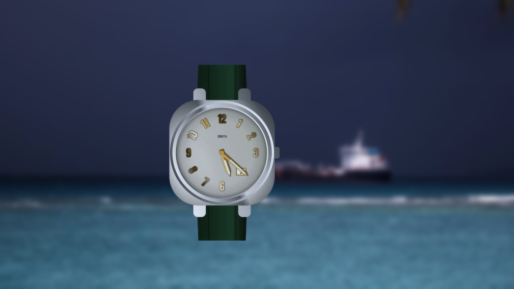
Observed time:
5:22
